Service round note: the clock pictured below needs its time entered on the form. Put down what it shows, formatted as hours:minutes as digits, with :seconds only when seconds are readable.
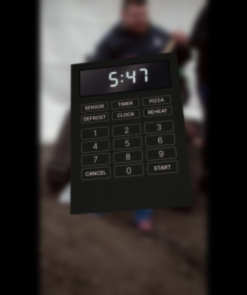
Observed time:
5:47
